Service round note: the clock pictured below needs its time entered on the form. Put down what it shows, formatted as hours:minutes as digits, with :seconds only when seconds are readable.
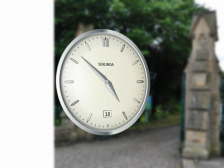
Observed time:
4:52
